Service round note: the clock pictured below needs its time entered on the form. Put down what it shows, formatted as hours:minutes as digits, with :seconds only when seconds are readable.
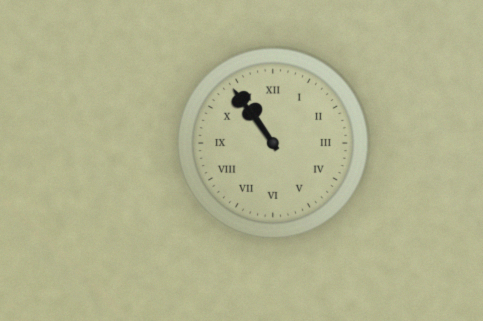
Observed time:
10:54
